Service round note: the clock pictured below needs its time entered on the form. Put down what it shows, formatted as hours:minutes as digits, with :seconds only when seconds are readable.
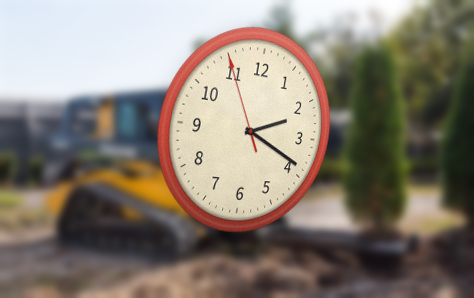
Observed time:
2:18:55
